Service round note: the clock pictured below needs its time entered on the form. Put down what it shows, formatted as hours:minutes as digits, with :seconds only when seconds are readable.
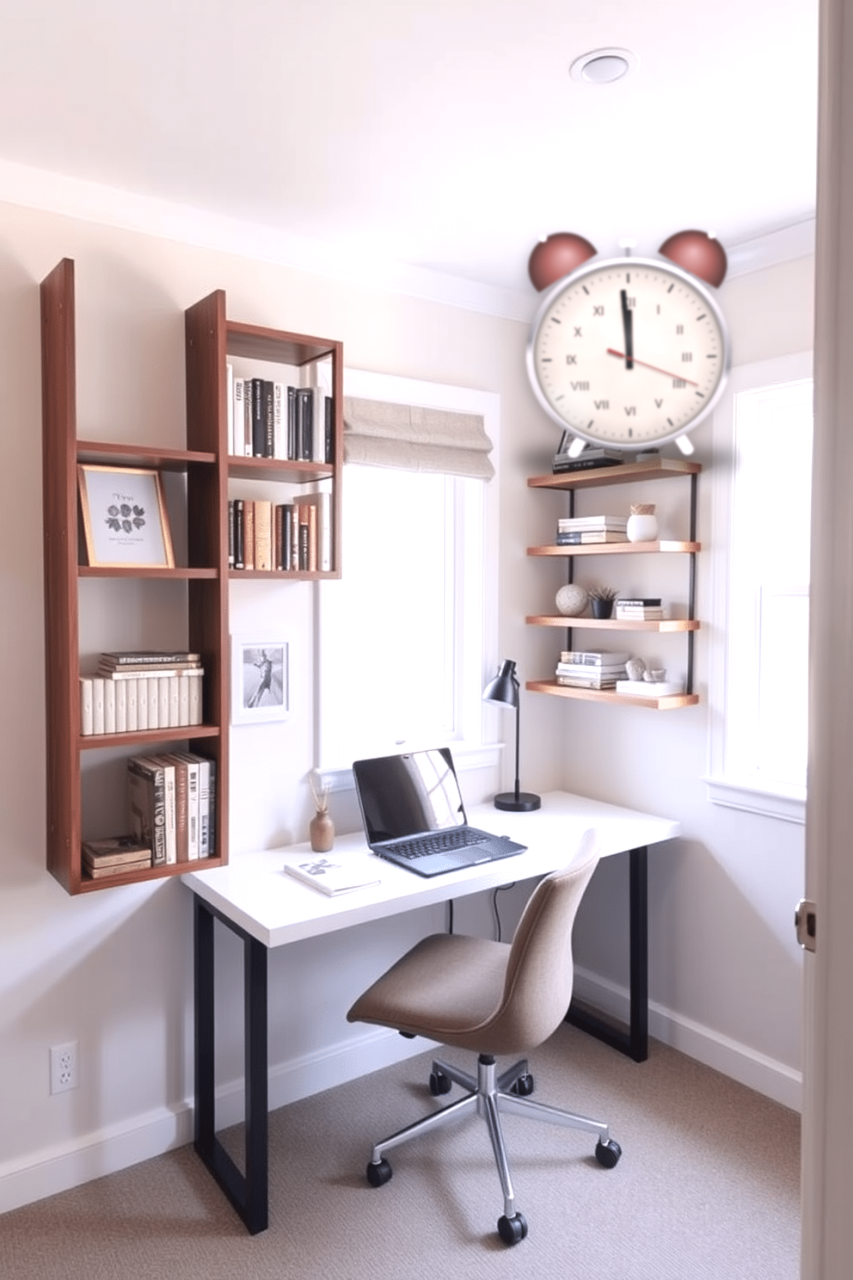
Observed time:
11:59:19
